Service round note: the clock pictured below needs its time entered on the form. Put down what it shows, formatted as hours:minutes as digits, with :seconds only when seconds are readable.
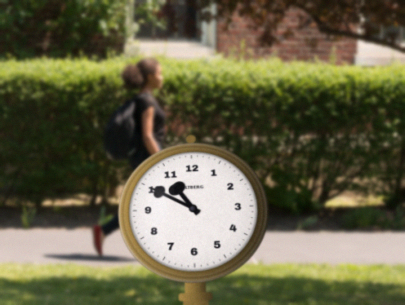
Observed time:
10:50
